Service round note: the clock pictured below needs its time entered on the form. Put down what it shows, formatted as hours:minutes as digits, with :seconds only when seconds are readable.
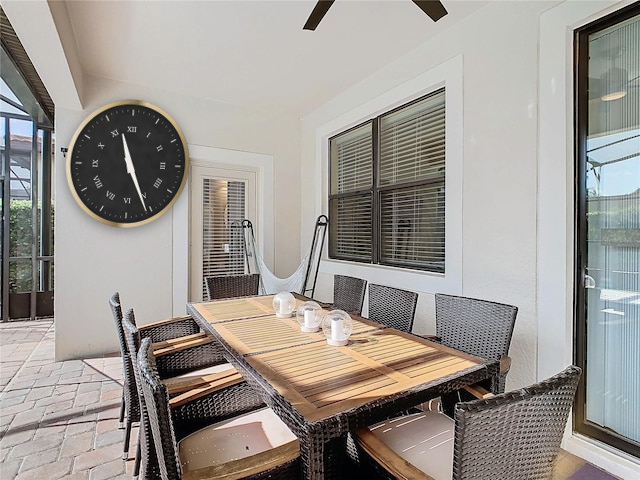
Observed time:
11:26
